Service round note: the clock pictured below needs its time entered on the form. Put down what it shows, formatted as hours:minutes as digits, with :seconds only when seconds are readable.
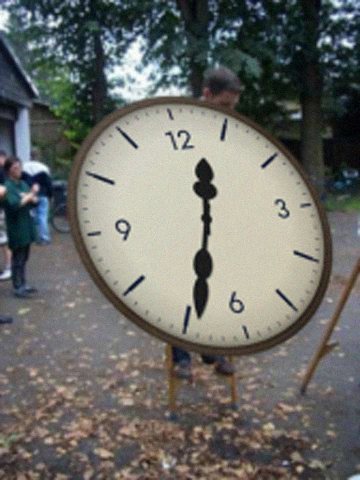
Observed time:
12:34
